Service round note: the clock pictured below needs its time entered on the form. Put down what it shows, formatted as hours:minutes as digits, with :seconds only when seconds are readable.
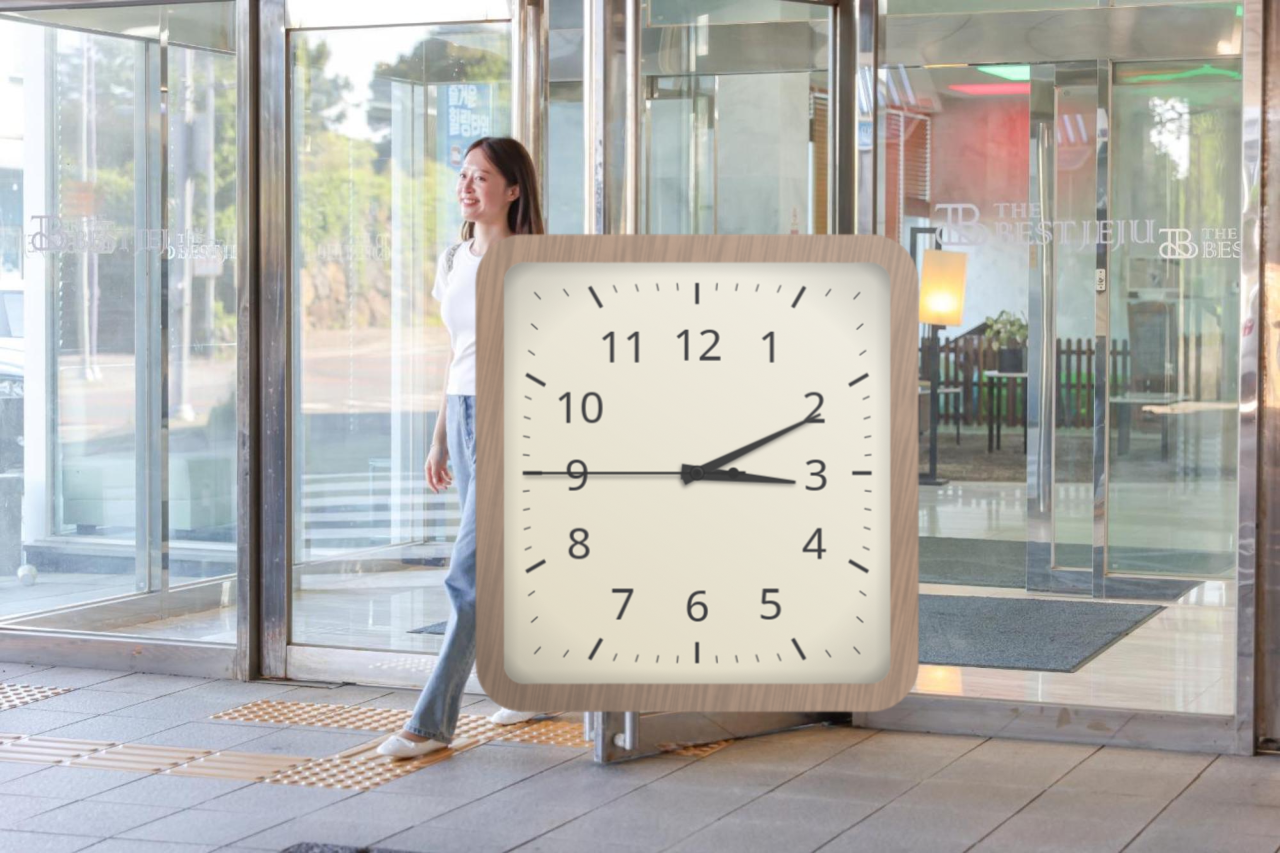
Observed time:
3:10:45
